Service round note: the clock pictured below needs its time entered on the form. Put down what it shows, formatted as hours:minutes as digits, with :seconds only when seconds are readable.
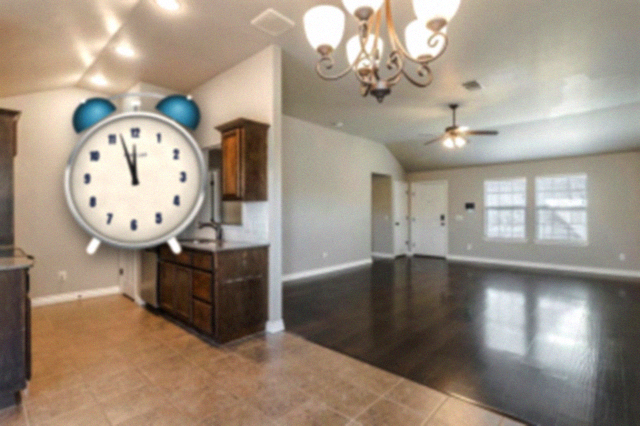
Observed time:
11:57
